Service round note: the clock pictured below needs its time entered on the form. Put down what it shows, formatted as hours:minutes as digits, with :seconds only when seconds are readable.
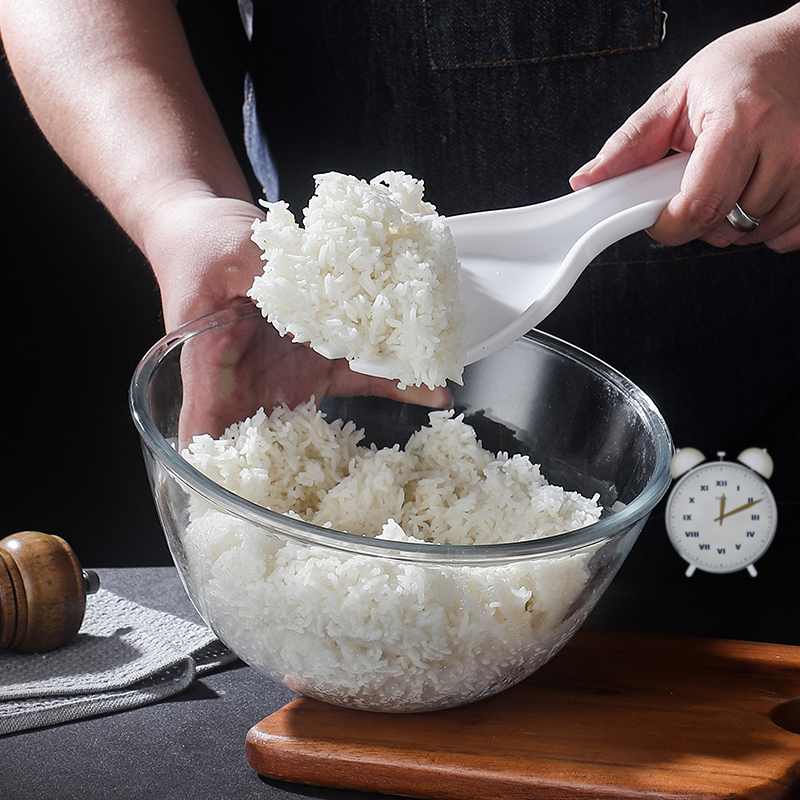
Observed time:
12:11
